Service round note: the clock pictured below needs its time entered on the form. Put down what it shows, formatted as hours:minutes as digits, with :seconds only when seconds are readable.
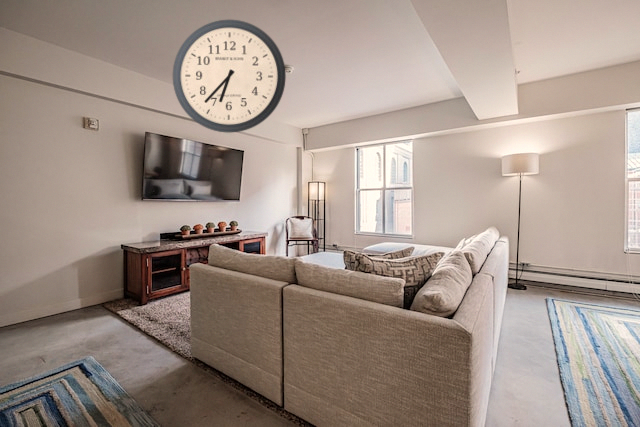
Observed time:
6:37
